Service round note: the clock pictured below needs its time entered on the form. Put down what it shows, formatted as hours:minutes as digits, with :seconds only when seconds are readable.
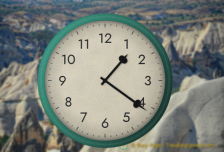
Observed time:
1:21
